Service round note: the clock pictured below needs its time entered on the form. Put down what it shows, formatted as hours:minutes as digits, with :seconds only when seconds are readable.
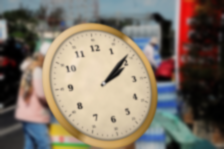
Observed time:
2:09
